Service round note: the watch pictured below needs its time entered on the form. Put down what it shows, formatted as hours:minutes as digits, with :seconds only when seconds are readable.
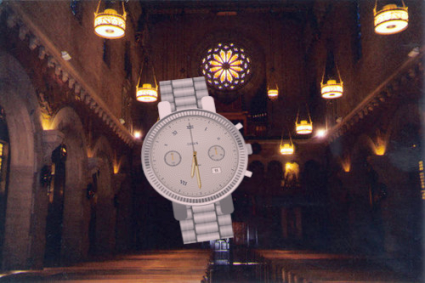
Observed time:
6:30
